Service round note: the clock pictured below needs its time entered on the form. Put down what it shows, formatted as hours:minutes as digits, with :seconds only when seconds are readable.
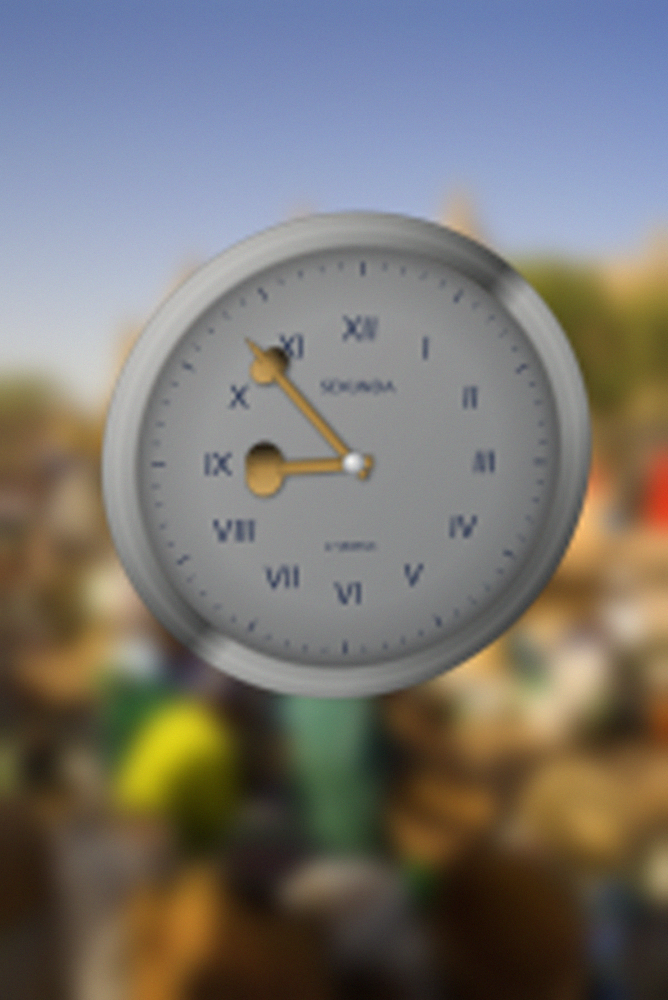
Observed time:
8:53
